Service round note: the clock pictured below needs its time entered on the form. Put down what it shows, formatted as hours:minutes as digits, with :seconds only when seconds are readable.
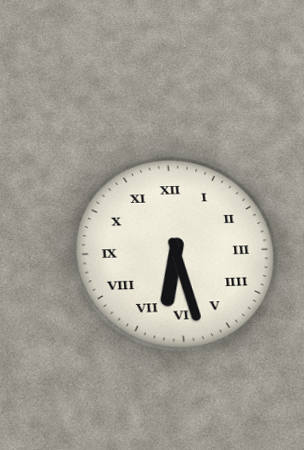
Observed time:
6:28
